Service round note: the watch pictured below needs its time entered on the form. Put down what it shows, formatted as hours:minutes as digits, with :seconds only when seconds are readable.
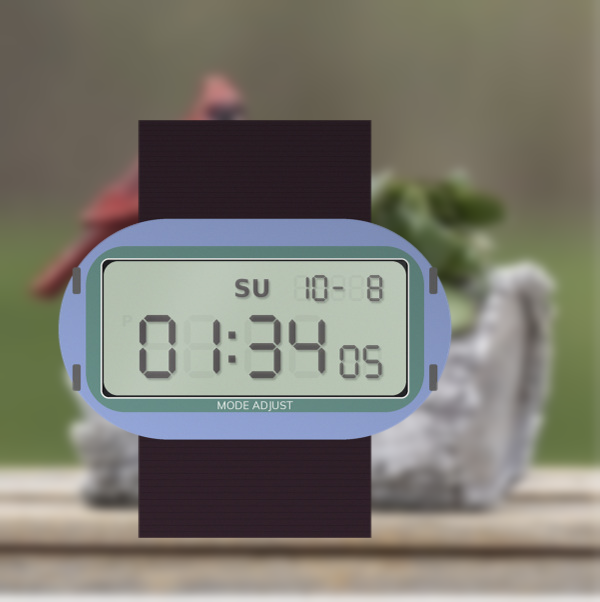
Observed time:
1:34:05
